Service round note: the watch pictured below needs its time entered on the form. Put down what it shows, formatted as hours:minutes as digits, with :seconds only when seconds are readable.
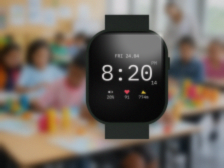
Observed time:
8:20
